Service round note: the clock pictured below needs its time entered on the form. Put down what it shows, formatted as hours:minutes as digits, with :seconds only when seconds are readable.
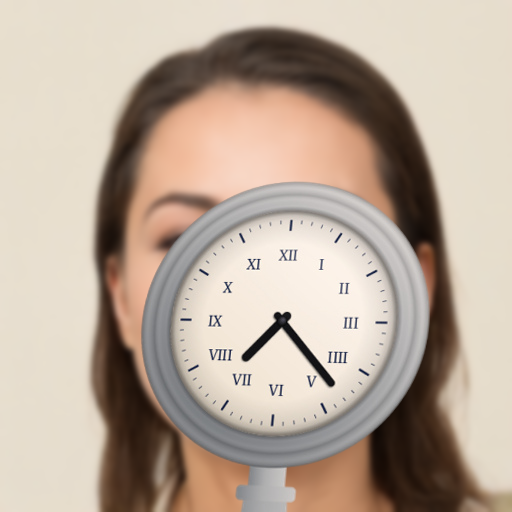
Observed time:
7:23
